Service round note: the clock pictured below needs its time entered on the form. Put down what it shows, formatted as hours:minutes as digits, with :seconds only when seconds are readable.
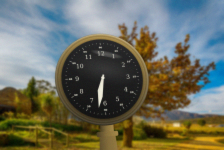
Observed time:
6:32
